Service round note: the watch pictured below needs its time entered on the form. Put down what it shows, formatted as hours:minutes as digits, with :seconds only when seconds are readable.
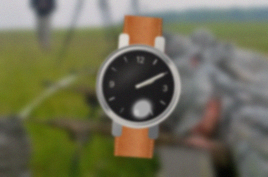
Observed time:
2:10
